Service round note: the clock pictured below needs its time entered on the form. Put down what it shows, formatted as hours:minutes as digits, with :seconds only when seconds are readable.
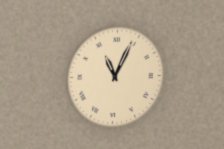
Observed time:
11:04
